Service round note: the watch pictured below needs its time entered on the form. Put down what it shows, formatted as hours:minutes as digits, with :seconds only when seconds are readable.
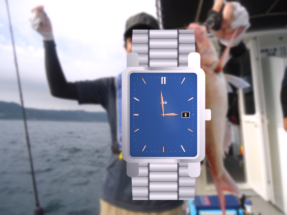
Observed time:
2:59
